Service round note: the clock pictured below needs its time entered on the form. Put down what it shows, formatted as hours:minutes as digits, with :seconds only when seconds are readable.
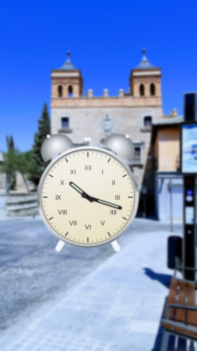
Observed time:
10:18
